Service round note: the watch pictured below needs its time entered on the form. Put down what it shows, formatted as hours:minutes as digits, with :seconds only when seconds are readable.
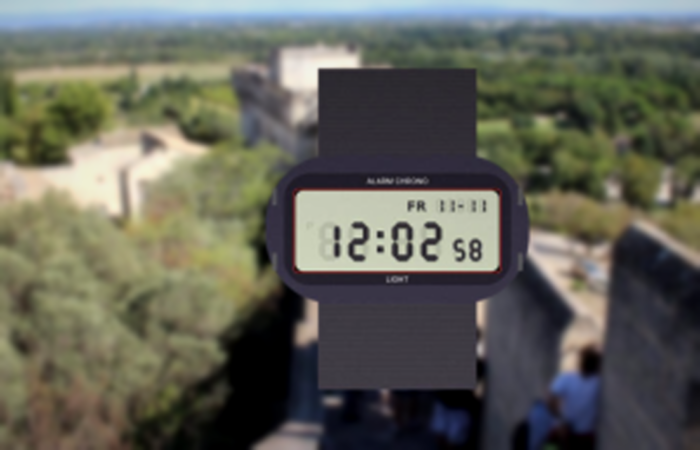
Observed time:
12:02:58
